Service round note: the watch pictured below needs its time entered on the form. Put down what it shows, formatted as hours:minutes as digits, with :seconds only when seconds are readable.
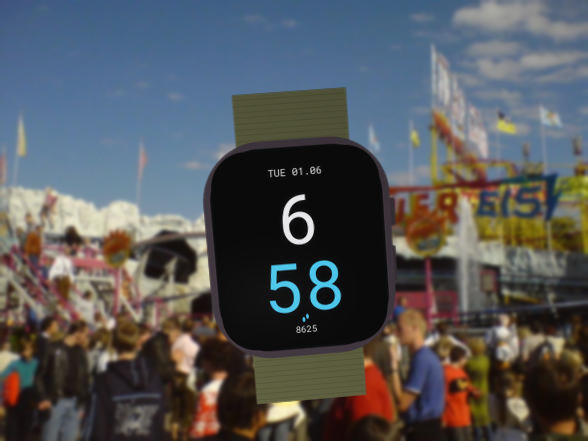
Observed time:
6:58
